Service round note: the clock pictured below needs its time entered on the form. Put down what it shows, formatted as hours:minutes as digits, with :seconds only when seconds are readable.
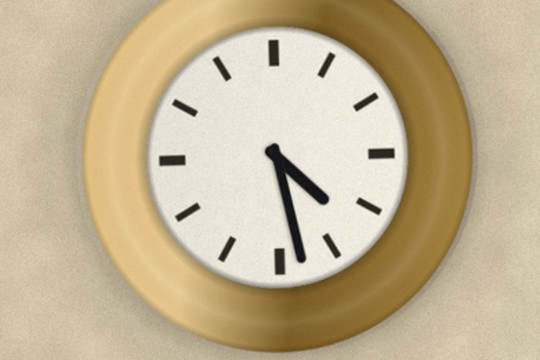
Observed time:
4:28
